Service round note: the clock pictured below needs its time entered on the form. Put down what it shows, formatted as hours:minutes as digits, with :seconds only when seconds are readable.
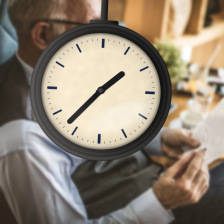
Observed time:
1:37
